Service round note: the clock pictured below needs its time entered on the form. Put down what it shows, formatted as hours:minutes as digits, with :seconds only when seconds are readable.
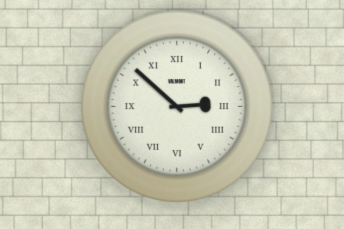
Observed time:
2:52
